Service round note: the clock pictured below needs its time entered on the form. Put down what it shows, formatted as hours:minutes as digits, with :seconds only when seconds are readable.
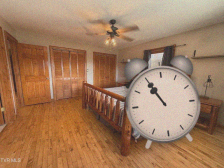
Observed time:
10:55
